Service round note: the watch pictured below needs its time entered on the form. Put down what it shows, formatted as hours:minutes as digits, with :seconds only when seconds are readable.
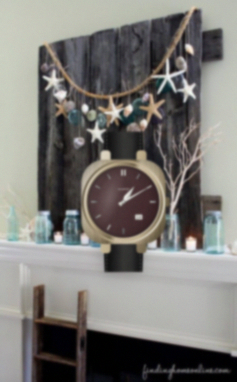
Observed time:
1:10
